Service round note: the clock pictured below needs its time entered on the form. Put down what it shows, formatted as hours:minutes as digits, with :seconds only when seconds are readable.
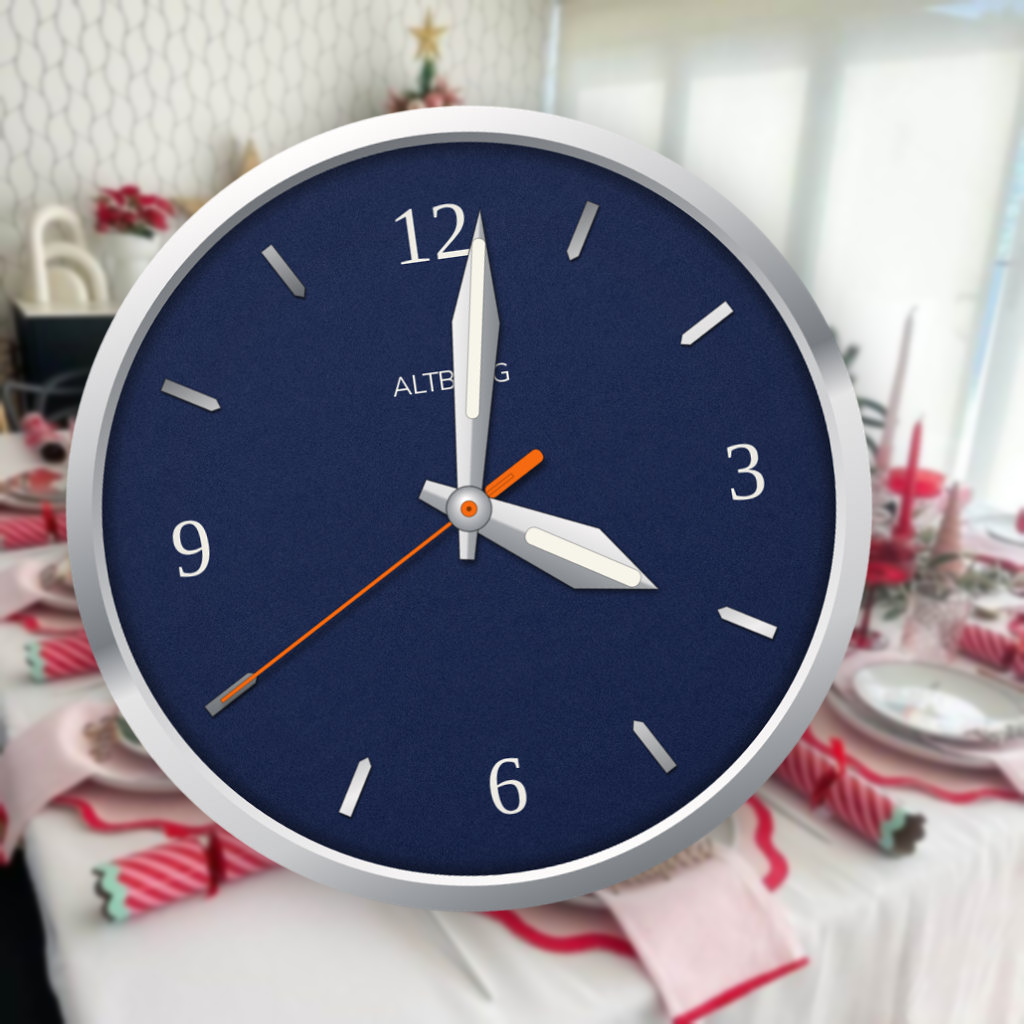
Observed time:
4:01:40
